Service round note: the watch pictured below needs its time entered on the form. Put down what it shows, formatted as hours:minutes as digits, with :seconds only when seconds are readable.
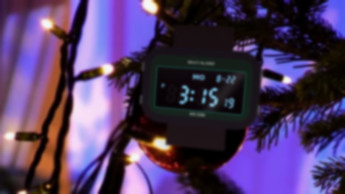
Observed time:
3:15
